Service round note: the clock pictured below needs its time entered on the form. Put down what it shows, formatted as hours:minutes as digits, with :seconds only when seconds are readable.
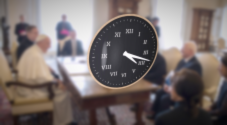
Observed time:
4:18
